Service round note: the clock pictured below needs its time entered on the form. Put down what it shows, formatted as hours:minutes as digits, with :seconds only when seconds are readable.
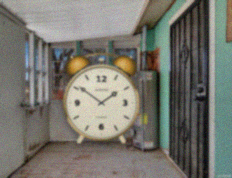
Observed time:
1:51
